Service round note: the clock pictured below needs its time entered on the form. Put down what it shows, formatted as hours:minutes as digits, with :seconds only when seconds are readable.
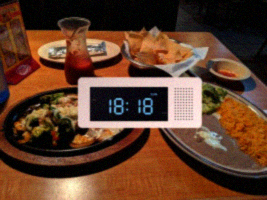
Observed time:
18:18
